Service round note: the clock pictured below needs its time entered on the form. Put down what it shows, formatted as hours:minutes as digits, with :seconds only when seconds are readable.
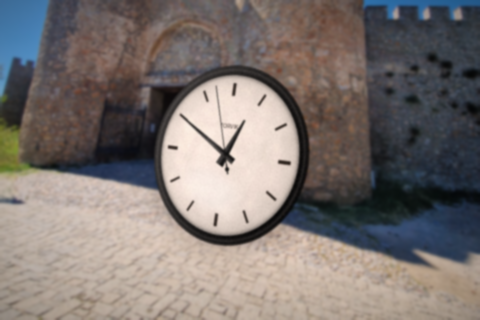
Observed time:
12:49:57
